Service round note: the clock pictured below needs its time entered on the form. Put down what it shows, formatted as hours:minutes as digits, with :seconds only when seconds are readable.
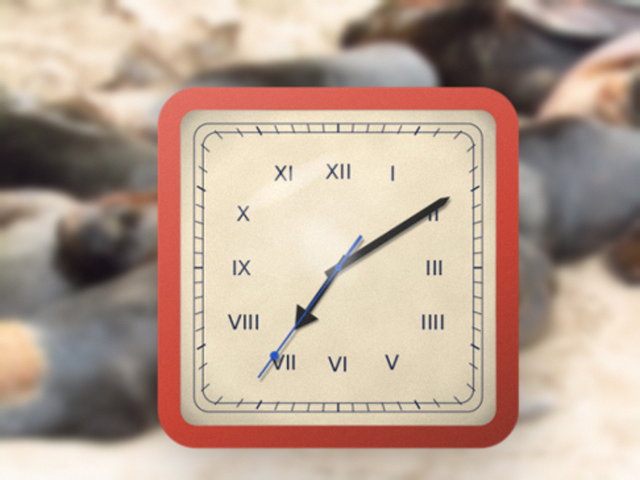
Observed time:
7:09:36
